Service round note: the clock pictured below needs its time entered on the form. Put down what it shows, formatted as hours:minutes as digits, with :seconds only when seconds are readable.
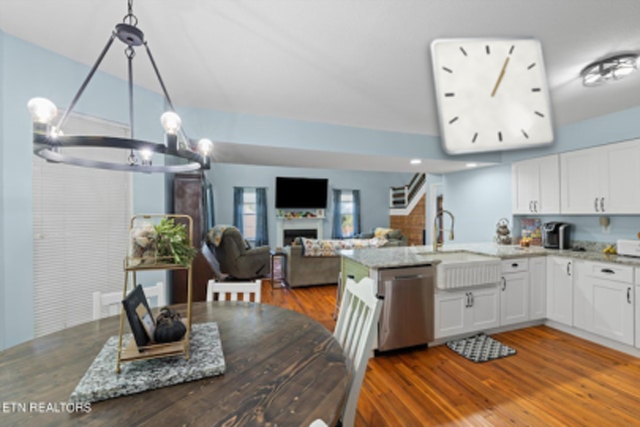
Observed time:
1:05
